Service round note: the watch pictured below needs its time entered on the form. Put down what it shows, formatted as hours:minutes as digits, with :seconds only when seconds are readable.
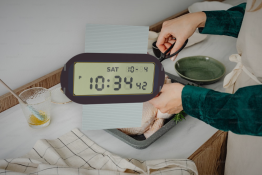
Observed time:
10:34:42
